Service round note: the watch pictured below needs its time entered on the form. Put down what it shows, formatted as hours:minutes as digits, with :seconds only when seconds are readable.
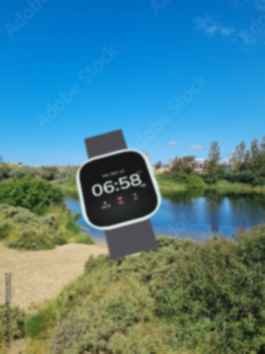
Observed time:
6:58
